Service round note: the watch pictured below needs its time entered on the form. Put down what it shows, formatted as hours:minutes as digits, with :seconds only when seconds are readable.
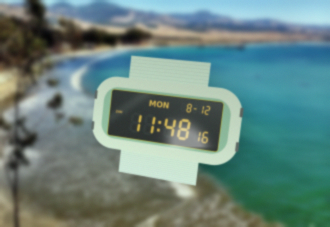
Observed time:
11:48:16
